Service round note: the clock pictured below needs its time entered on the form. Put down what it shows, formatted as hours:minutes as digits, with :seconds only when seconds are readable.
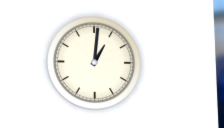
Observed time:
1:01
